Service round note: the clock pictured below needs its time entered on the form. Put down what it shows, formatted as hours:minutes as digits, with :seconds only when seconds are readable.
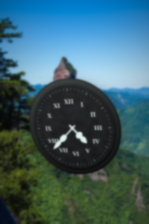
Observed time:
4:38
